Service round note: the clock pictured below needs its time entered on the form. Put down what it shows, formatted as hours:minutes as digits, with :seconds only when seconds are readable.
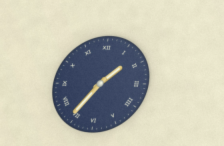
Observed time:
1:36
